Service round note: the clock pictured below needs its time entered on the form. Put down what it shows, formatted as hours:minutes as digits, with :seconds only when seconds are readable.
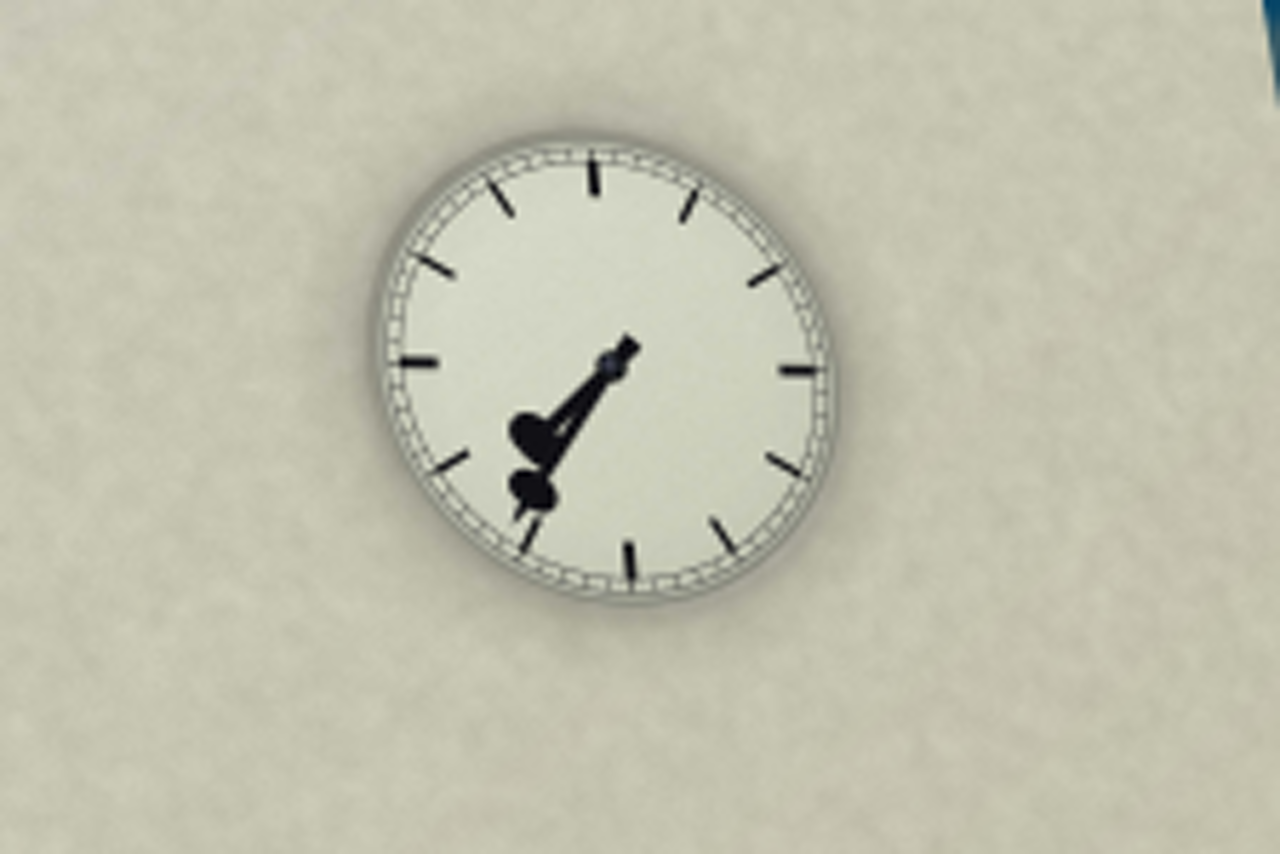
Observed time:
7:36
